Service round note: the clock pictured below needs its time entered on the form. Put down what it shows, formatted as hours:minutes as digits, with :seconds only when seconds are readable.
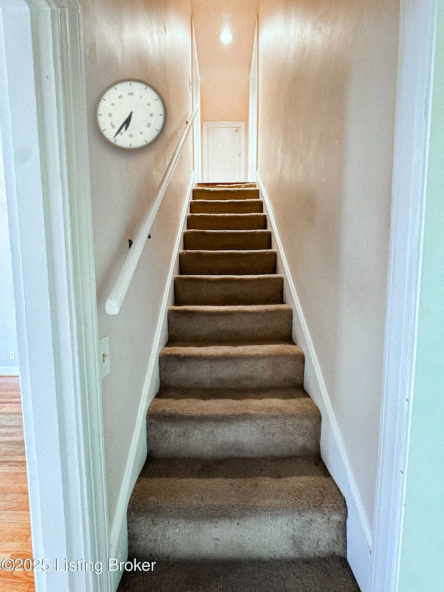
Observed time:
6:36
